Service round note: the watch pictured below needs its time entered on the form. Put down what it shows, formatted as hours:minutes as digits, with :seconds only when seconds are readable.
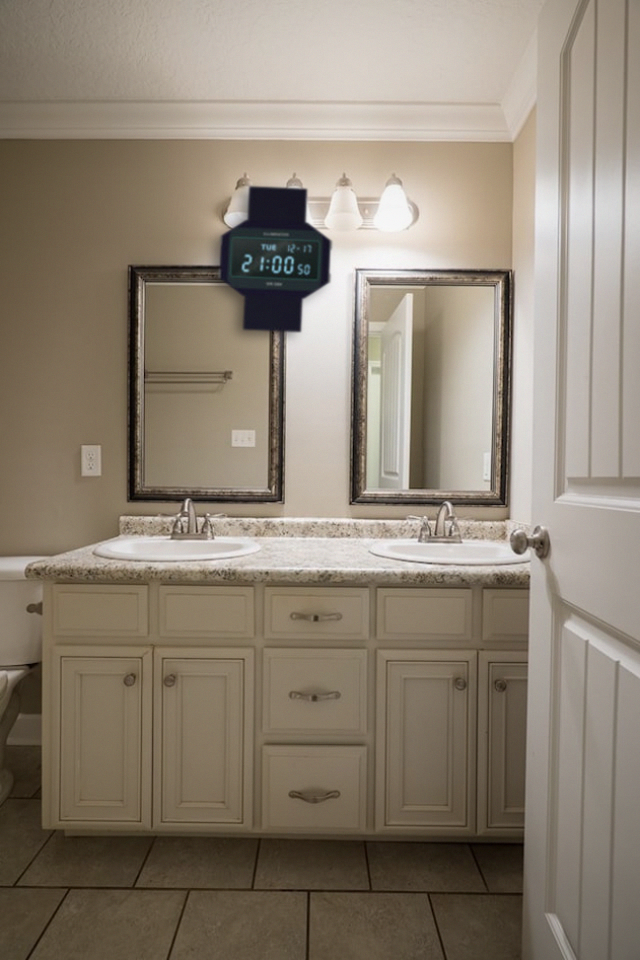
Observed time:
21:00:50
